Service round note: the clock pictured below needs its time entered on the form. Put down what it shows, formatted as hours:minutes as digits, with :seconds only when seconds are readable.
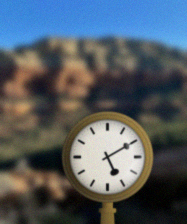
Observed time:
5:10
